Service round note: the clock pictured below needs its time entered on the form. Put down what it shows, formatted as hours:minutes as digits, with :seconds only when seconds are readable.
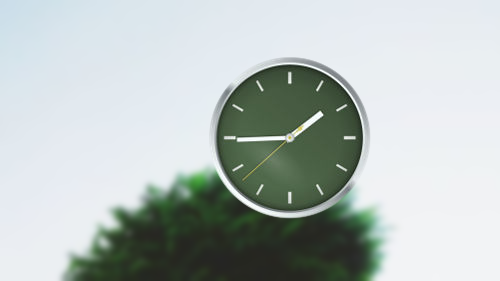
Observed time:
1:44:38
